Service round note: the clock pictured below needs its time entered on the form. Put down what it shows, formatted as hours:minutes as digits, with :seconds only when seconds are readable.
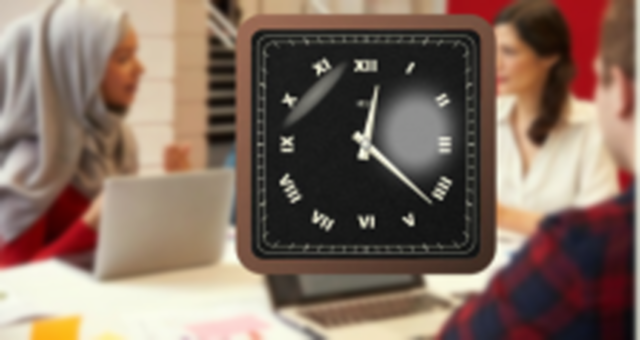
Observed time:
12:22
